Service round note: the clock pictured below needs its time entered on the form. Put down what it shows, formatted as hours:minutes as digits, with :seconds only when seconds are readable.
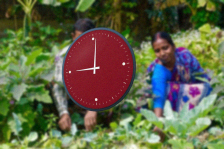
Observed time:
9:01
